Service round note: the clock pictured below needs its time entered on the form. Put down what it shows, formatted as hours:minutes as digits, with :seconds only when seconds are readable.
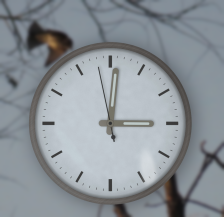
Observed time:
3:00:58
